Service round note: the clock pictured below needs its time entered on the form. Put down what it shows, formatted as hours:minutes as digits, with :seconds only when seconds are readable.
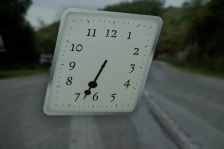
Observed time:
6:33
